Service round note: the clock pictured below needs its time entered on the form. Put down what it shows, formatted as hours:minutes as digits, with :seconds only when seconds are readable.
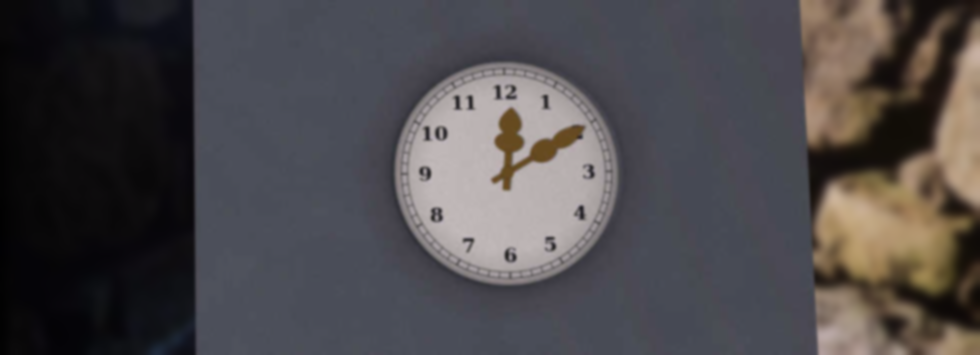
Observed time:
12:10
